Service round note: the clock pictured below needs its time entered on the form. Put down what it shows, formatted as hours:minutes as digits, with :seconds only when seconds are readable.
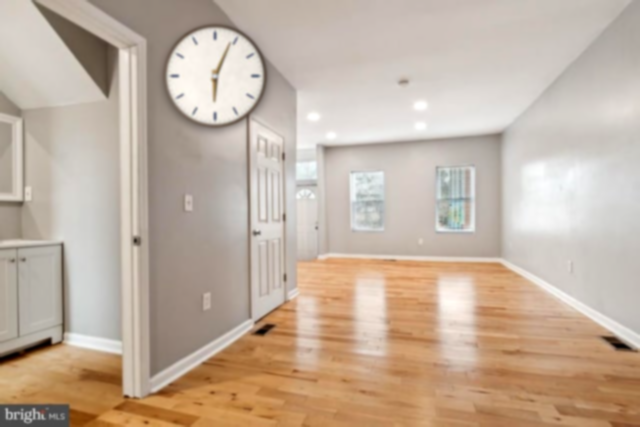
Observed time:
6:04
